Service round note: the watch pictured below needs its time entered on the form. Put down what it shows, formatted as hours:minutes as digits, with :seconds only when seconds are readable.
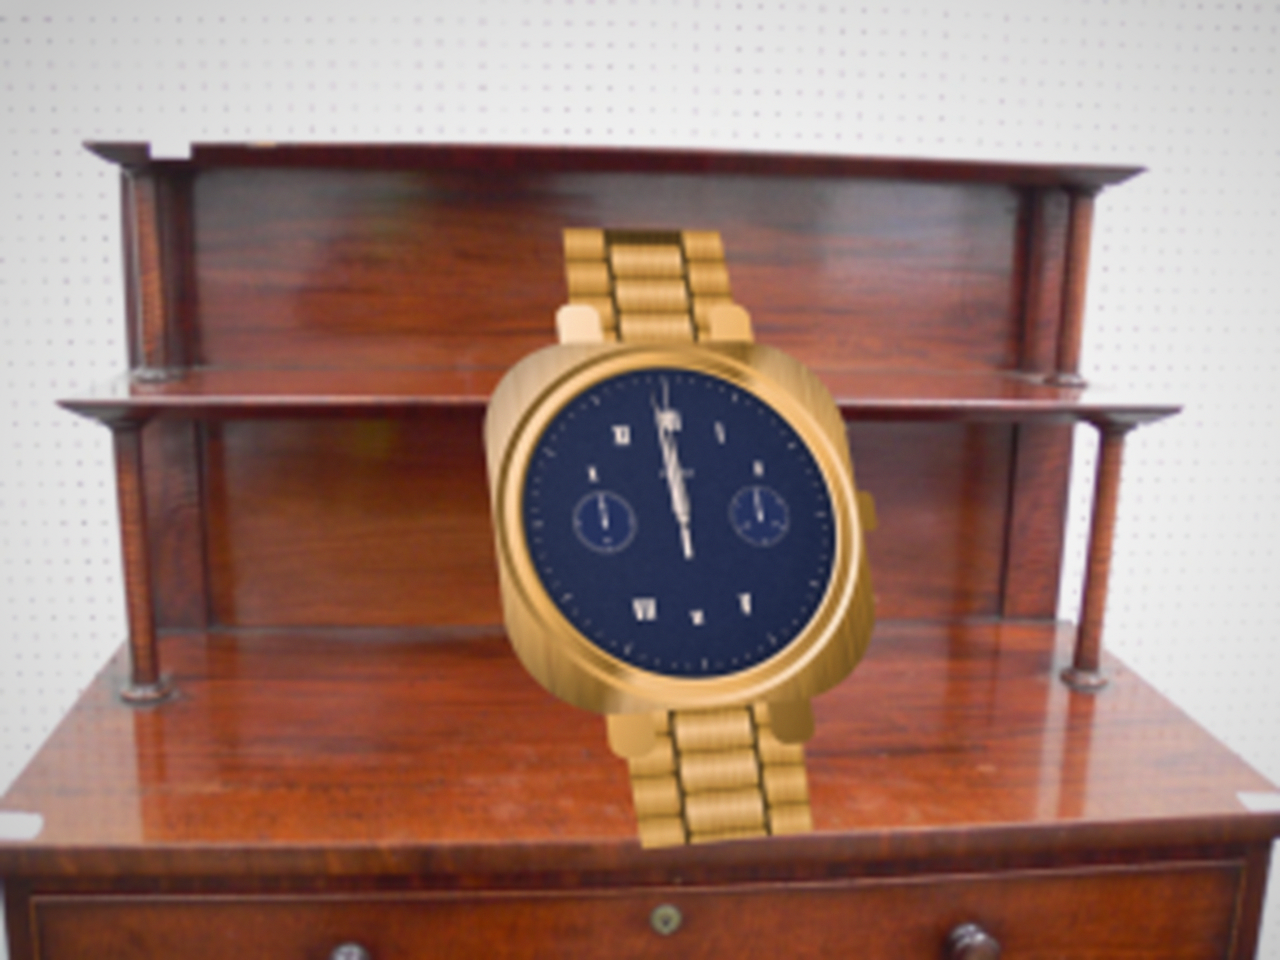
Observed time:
11:59
